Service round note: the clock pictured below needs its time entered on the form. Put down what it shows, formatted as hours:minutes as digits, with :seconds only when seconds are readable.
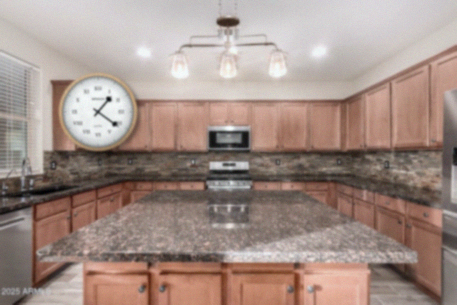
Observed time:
1:21
